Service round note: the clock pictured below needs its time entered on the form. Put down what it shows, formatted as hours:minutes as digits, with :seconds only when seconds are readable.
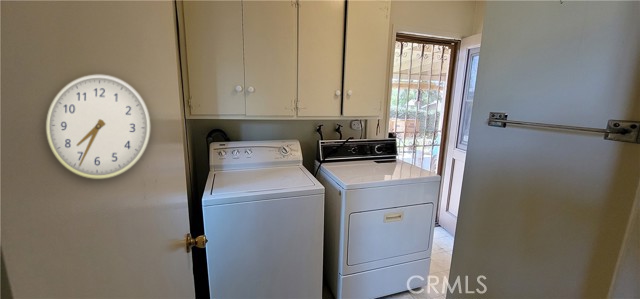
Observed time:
7:34
